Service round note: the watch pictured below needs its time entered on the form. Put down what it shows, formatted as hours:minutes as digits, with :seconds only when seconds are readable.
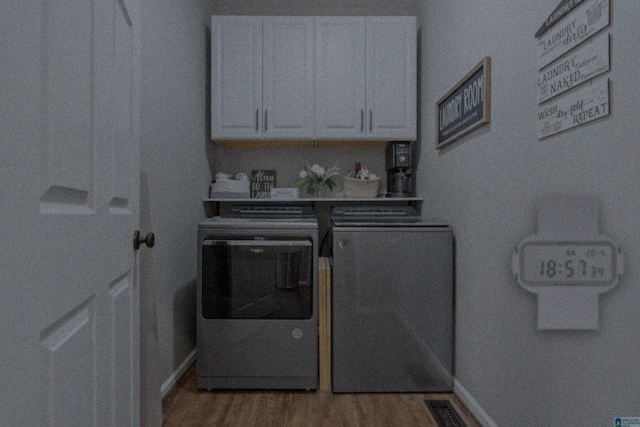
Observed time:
18:57:34
